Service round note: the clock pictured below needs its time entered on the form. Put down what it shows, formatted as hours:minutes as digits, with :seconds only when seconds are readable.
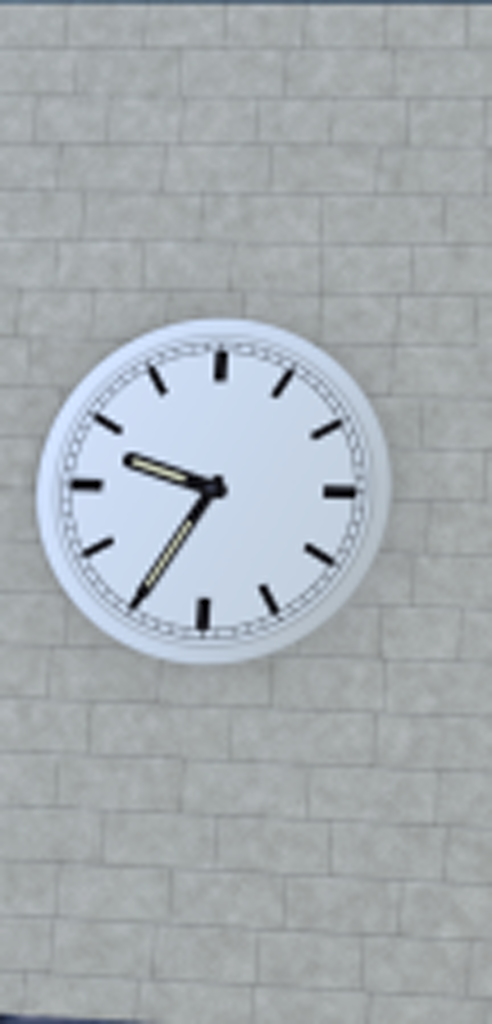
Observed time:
9:35
